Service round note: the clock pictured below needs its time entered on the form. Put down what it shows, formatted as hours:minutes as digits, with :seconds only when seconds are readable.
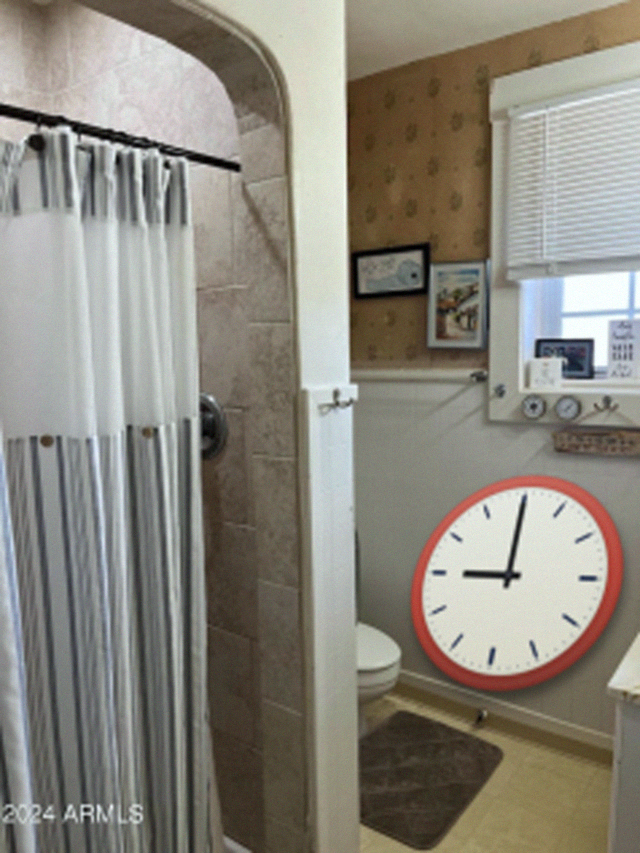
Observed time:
9:00
